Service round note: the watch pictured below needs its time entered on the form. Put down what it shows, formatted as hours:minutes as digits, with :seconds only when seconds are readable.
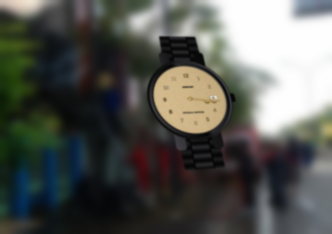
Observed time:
3:16
